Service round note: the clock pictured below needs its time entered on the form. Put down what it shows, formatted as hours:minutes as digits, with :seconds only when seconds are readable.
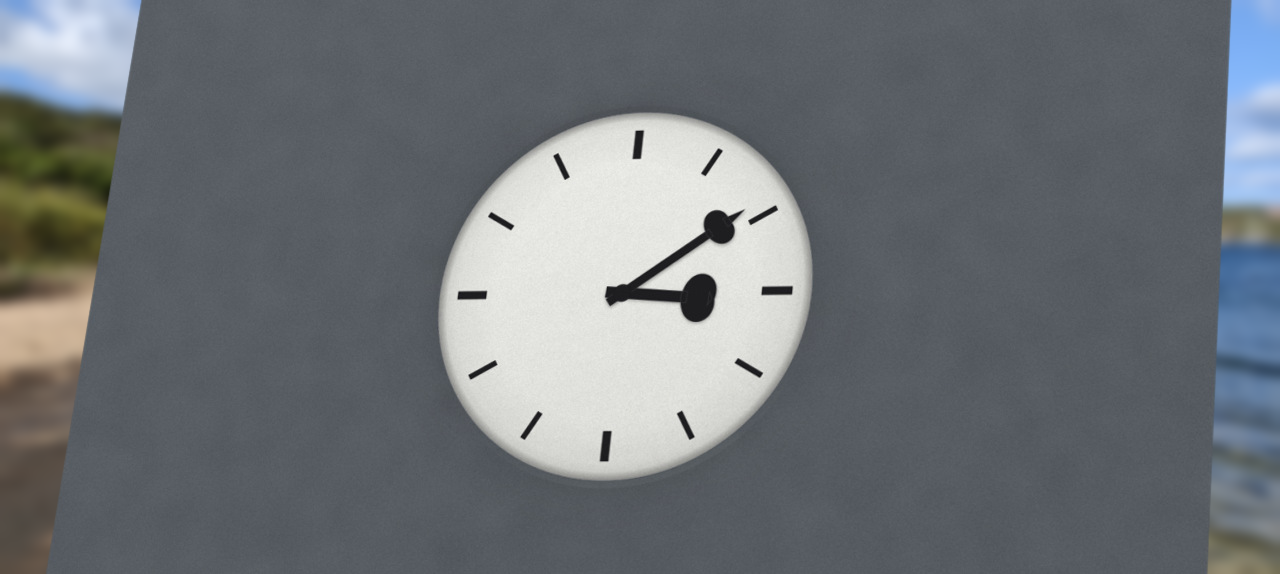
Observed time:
3:09
